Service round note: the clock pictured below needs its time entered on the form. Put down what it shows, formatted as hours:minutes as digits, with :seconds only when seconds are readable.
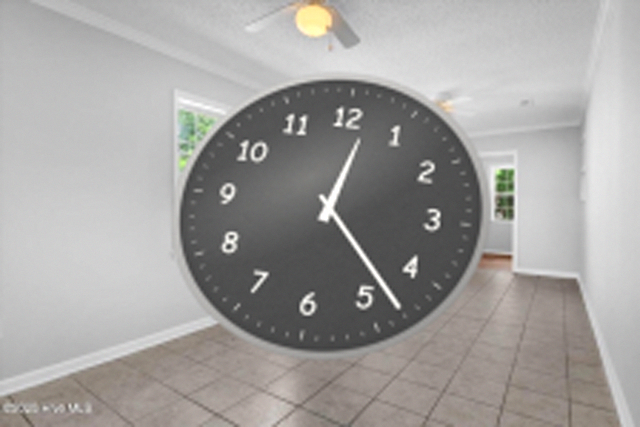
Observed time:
12:23
